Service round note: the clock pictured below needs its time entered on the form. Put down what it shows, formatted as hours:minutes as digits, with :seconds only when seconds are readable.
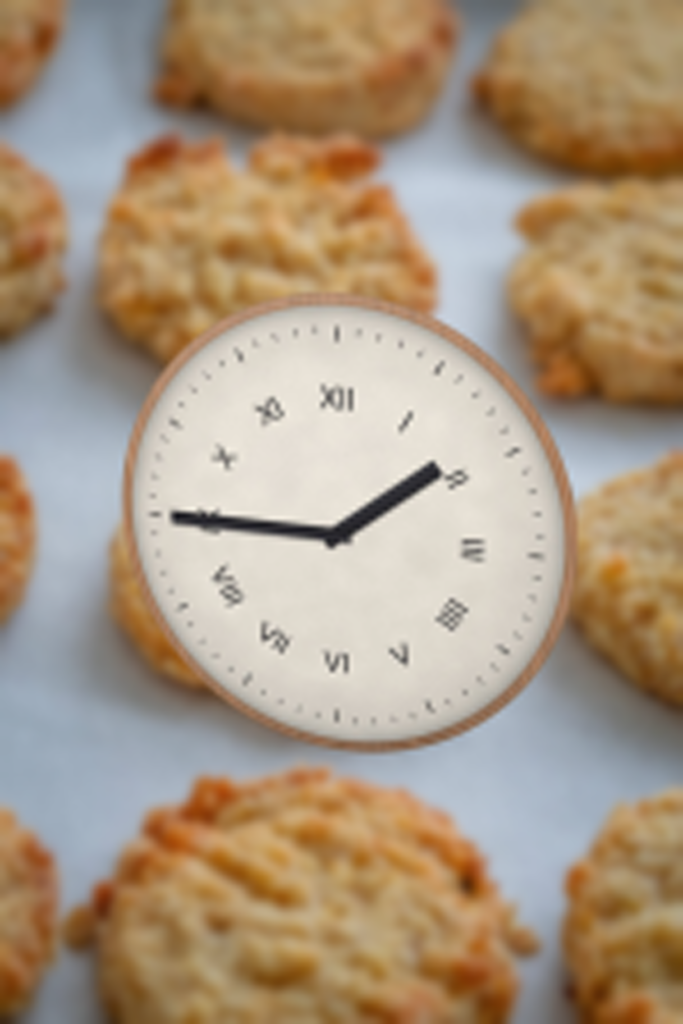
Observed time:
1:45
